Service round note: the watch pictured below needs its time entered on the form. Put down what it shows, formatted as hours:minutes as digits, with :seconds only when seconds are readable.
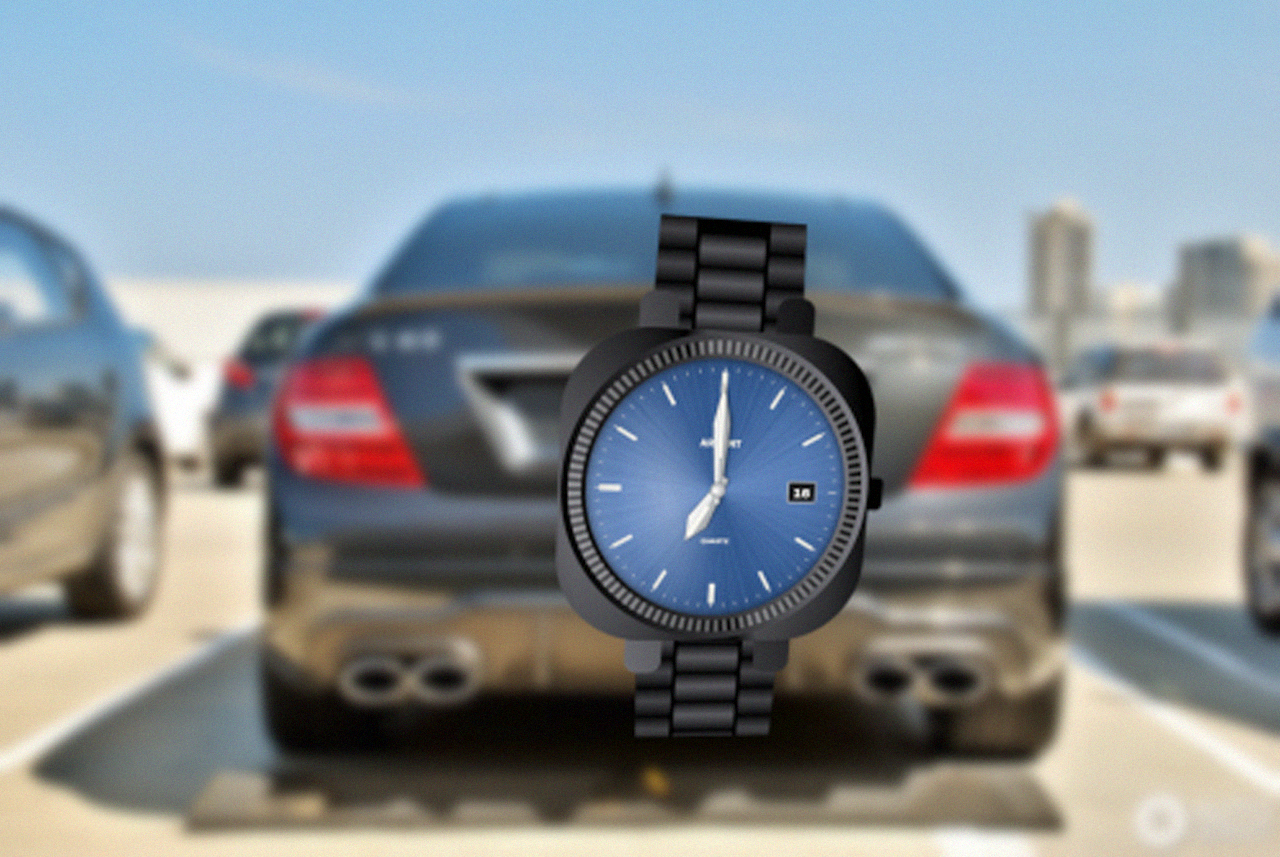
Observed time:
7:00
